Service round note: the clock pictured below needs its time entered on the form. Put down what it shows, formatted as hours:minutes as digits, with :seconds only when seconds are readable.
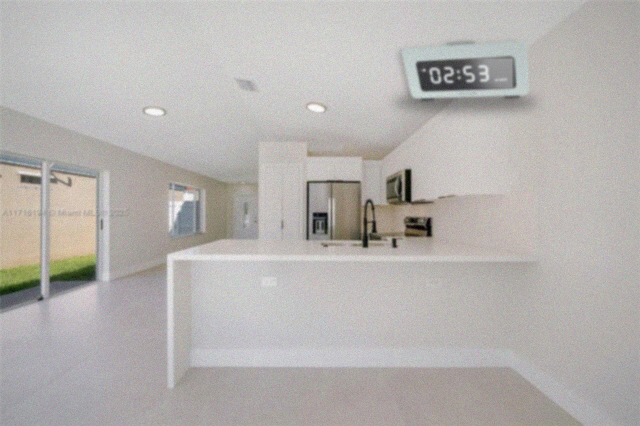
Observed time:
2:53
